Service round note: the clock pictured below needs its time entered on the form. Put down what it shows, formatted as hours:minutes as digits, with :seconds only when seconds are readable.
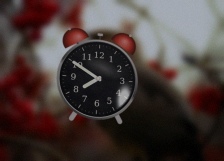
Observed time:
7:50
